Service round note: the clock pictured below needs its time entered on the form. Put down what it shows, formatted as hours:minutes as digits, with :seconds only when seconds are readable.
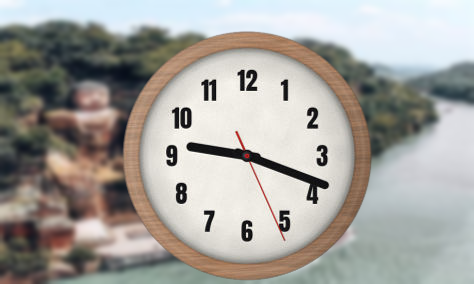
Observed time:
9:18:26
